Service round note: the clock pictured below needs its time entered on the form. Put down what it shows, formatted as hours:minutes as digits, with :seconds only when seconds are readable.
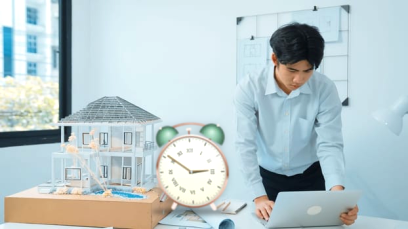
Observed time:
2:51
